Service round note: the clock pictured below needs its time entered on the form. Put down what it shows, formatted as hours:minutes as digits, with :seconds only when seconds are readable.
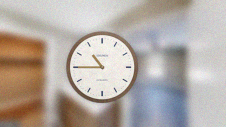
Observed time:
10:45
